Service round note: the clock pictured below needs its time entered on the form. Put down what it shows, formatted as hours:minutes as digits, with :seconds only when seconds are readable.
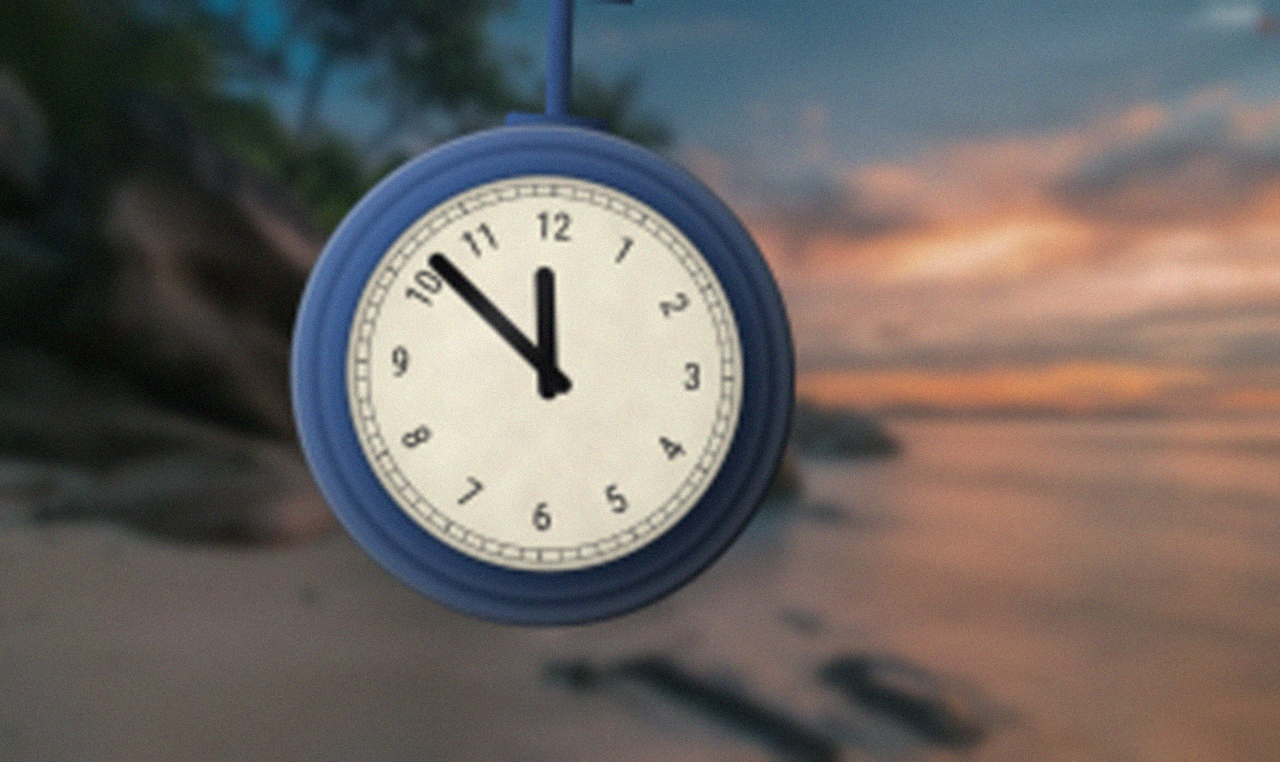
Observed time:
11:52
